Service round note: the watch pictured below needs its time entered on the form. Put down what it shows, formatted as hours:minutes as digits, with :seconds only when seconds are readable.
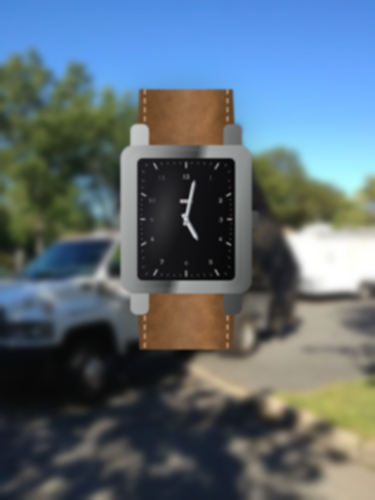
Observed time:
5:02
